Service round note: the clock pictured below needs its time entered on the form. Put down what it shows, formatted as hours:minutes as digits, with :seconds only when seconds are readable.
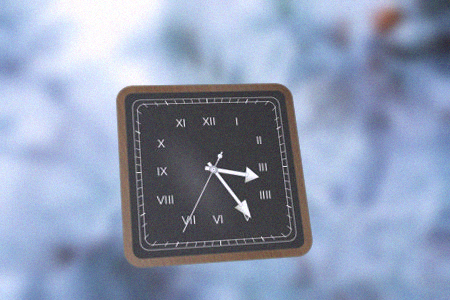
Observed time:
3:24:35
